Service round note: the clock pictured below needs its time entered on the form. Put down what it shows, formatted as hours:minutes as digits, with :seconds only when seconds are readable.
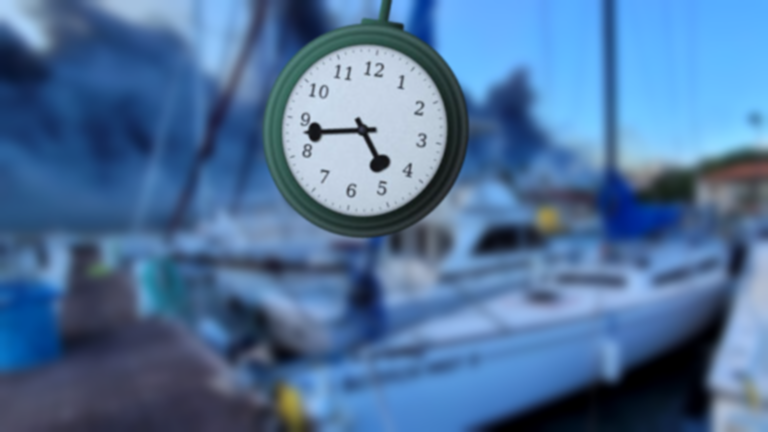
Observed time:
4:43
